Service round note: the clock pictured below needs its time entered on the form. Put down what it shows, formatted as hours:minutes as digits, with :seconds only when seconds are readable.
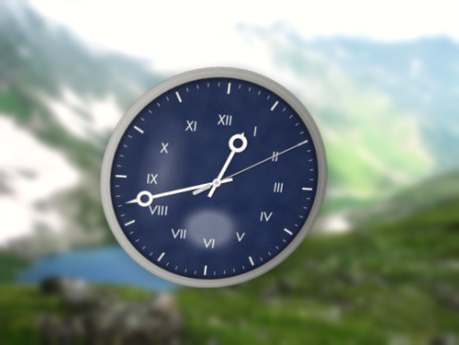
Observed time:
12:42:10
